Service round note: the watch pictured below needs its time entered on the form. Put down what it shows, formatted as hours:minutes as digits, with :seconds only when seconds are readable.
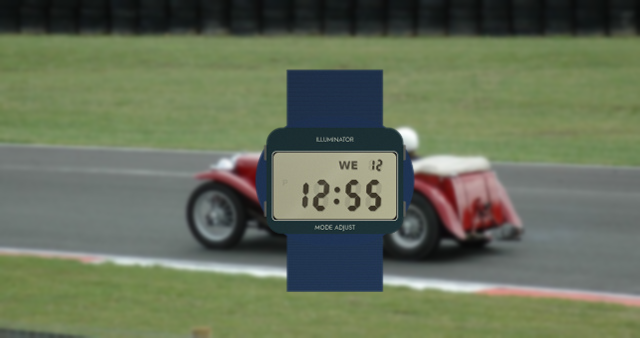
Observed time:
12:55
